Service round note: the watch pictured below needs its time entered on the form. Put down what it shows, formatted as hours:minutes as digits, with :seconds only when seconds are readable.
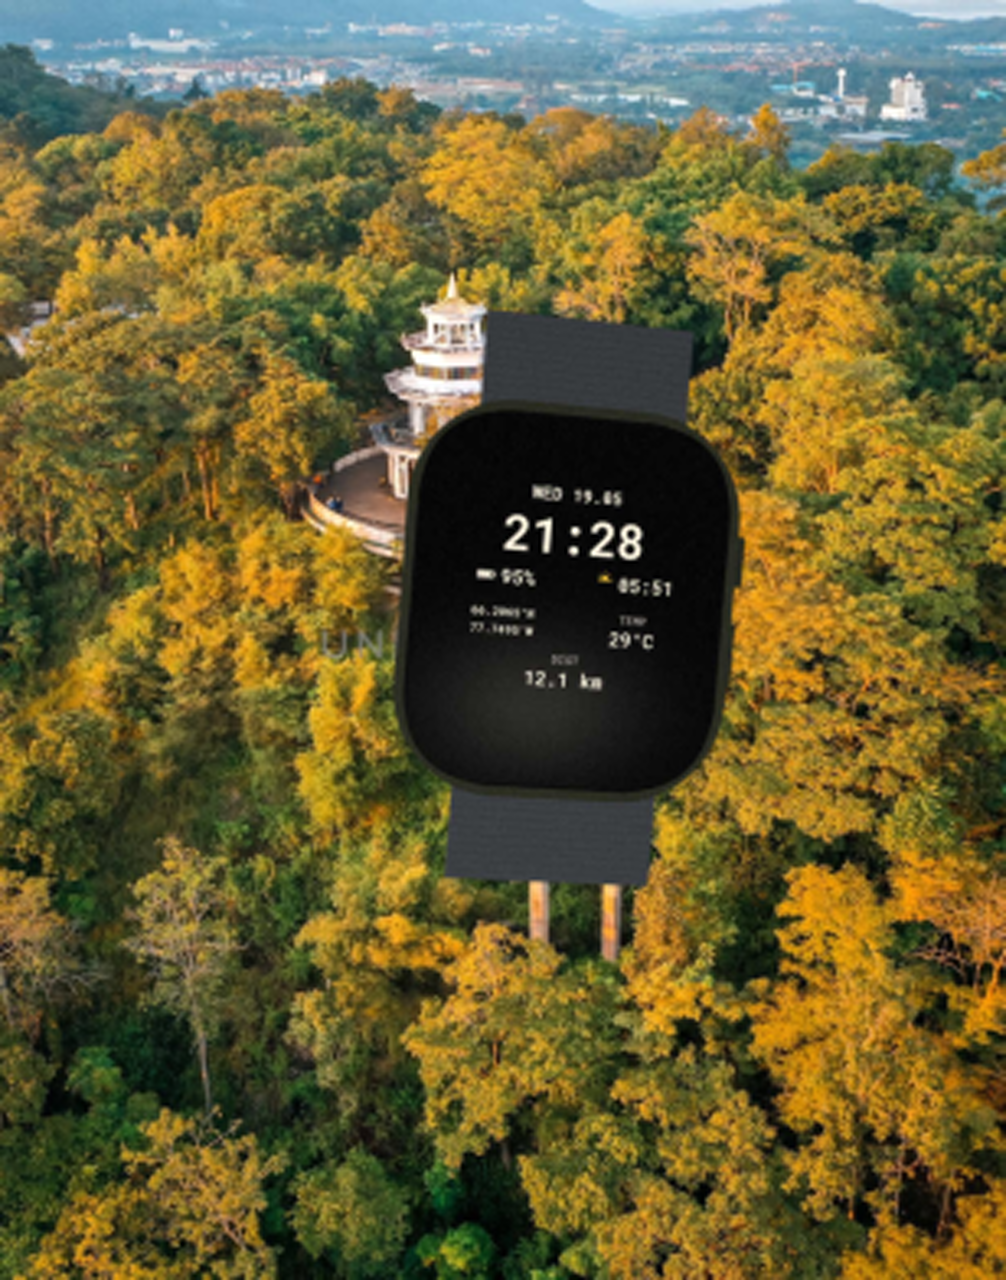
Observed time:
21:28
